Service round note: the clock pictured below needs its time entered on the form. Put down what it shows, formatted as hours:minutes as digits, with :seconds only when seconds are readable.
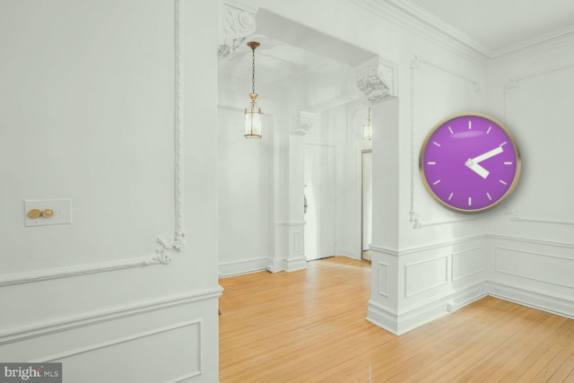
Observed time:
4:11
